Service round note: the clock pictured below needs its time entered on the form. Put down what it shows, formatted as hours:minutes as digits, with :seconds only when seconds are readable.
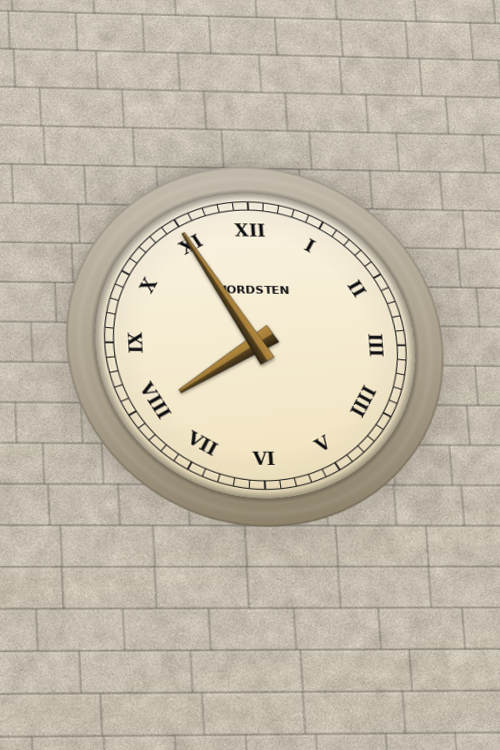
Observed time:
7:55
